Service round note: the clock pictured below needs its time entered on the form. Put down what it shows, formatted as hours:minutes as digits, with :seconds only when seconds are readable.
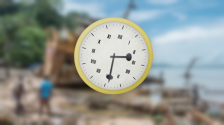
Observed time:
2:29
